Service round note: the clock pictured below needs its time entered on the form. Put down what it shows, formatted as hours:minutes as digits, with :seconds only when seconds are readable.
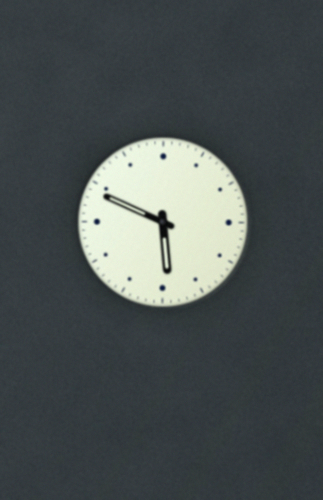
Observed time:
5:49
